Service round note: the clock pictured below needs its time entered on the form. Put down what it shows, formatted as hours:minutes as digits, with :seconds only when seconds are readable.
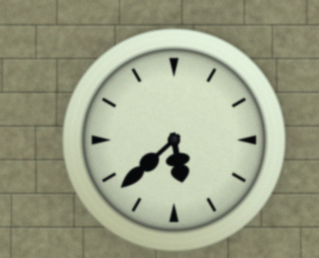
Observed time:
5:38
